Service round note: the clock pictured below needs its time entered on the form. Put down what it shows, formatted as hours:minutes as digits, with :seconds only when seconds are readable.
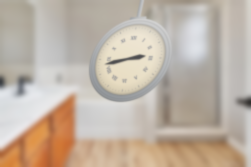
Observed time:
2:43
